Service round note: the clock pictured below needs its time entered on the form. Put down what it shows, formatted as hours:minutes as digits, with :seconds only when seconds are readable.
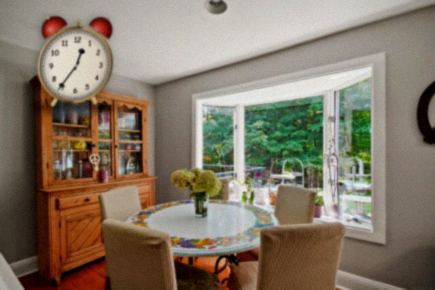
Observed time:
12:36
